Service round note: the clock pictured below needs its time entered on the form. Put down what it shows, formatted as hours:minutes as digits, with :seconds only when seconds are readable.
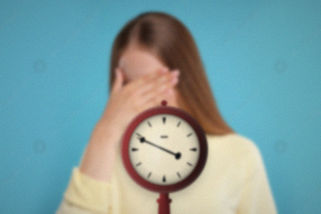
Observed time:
3:49
